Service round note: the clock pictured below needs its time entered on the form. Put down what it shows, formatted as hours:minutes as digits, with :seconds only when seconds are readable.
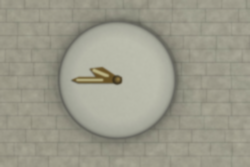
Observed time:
9:45
